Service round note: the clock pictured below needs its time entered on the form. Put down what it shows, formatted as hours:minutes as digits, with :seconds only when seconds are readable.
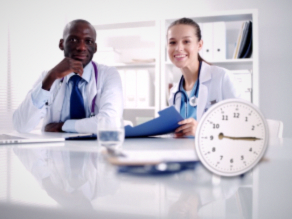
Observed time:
9:15
